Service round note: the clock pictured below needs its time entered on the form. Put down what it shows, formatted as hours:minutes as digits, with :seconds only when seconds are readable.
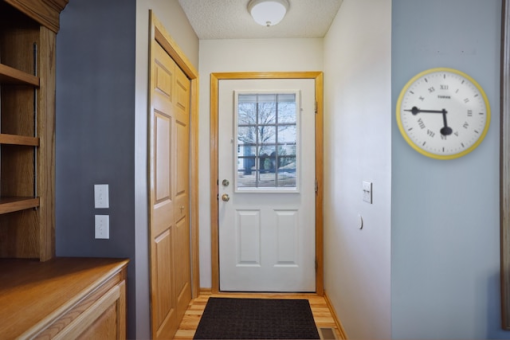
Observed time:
5:45
